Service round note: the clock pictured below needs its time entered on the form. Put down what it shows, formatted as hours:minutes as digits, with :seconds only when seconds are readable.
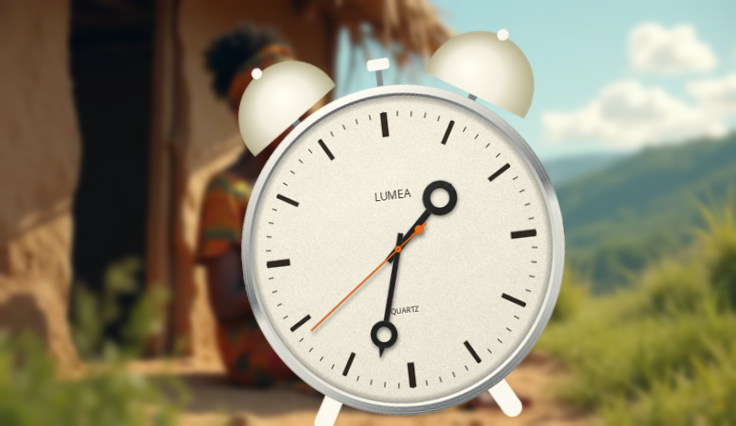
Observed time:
1:32:39
